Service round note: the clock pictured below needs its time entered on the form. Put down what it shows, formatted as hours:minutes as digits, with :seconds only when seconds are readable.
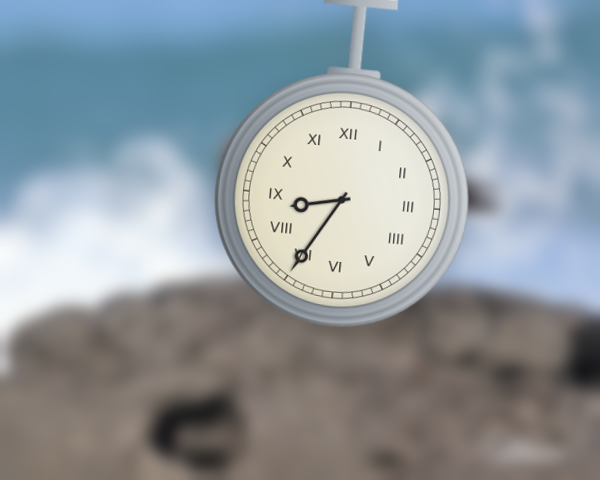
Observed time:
8:35
